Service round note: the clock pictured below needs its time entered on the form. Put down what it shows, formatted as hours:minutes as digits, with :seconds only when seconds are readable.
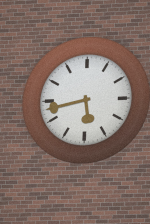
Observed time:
5:43
